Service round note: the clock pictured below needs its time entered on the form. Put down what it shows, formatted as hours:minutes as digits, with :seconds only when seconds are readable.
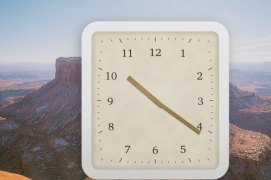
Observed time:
10:21
